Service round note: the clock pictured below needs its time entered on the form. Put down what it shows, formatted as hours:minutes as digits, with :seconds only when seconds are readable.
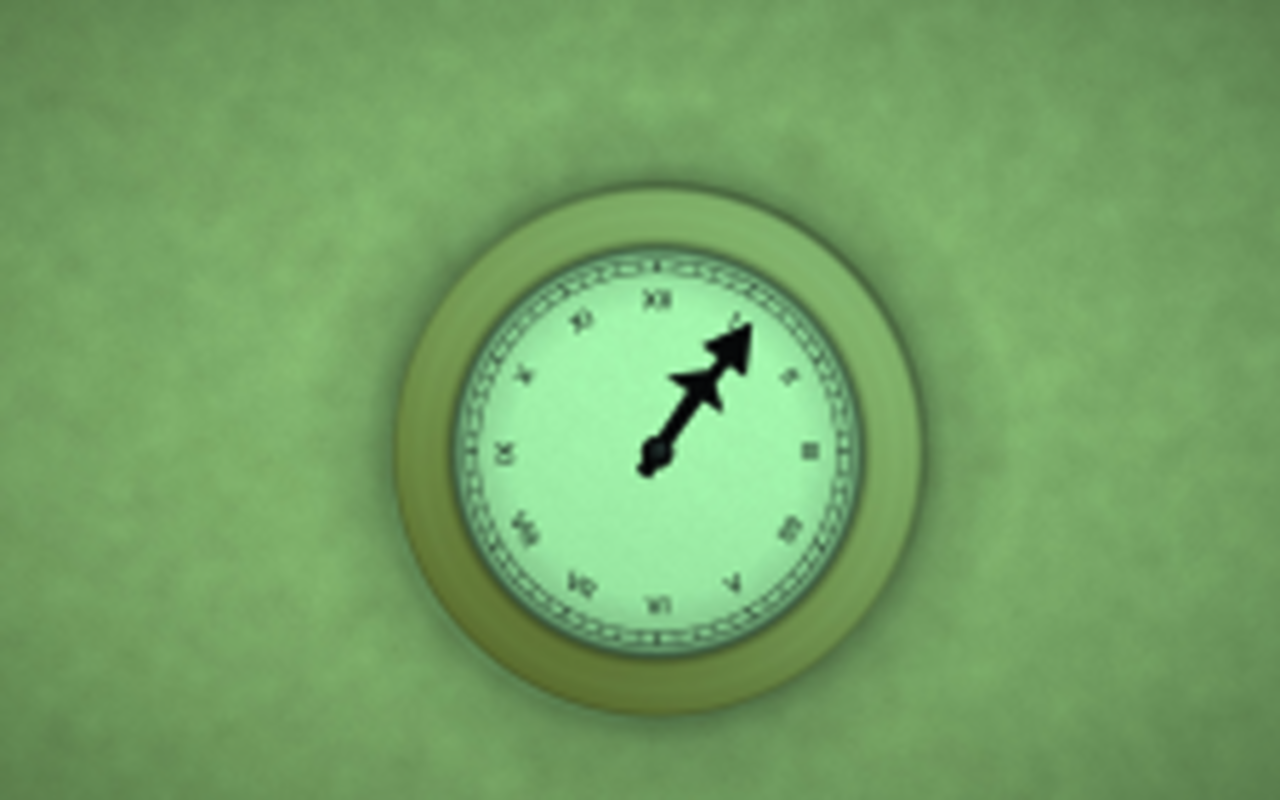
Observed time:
1:06
